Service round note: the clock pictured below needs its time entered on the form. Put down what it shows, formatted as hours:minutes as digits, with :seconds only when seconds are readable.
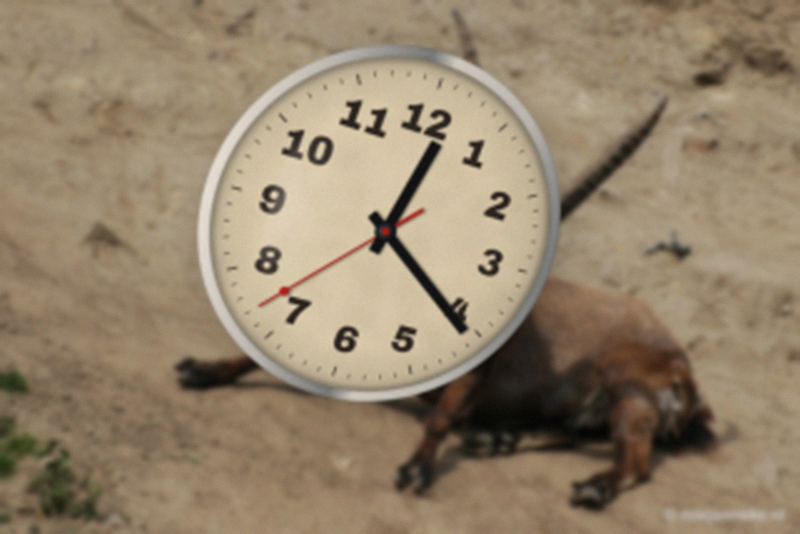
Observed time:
12:20:37
